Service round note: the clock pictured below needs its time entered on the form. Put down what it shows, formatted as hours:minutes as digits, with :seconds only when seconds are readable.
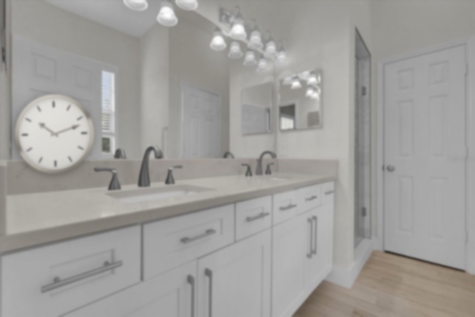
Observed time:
10:12
